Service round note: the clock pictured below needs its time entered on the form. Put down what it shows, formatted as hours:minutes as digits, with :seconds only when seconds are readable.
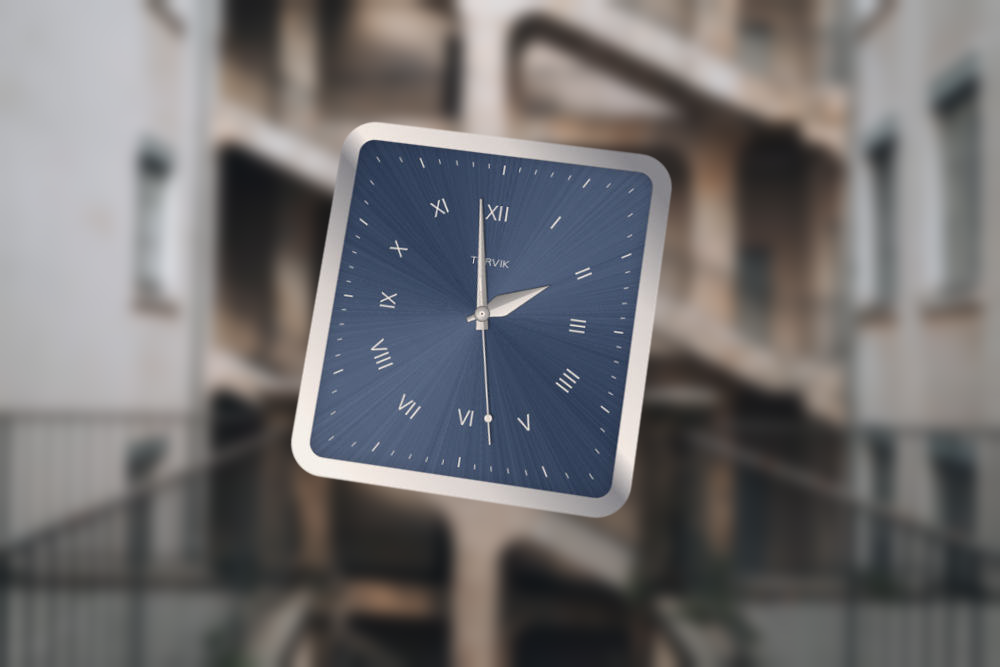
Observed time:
1:58:28
